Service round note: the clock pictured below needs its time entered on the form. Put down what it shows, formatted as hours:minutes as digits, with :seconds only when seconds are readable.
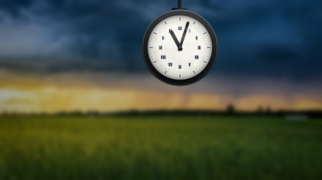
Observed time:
11:03
